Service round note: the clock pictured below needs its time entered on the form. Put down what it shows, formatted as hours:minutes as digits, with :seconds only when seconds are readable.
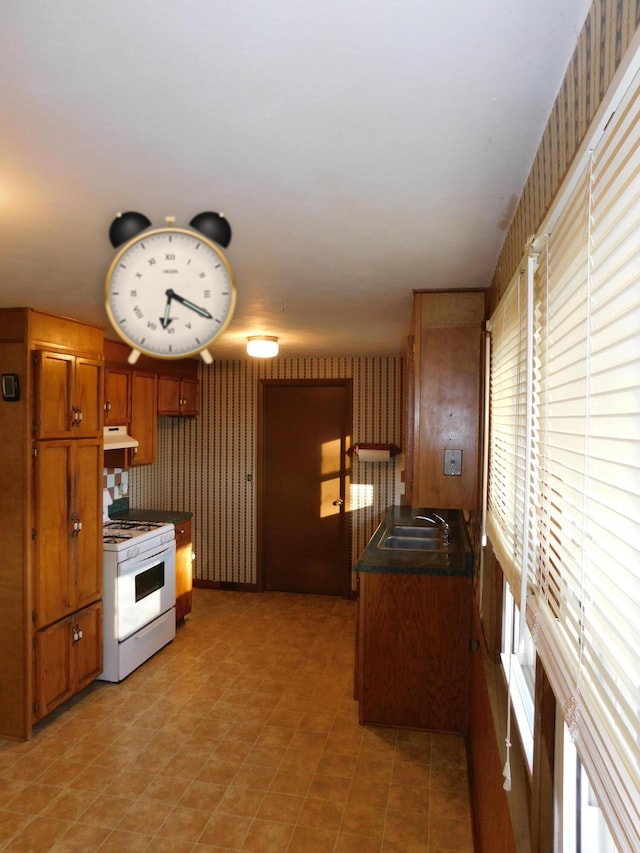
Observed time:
6:20
